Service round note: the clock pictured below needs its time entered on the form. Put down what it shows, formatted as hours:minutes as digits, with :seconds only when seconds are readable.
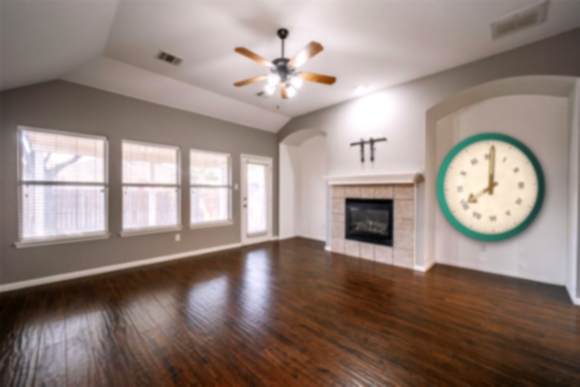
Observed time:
8:01
